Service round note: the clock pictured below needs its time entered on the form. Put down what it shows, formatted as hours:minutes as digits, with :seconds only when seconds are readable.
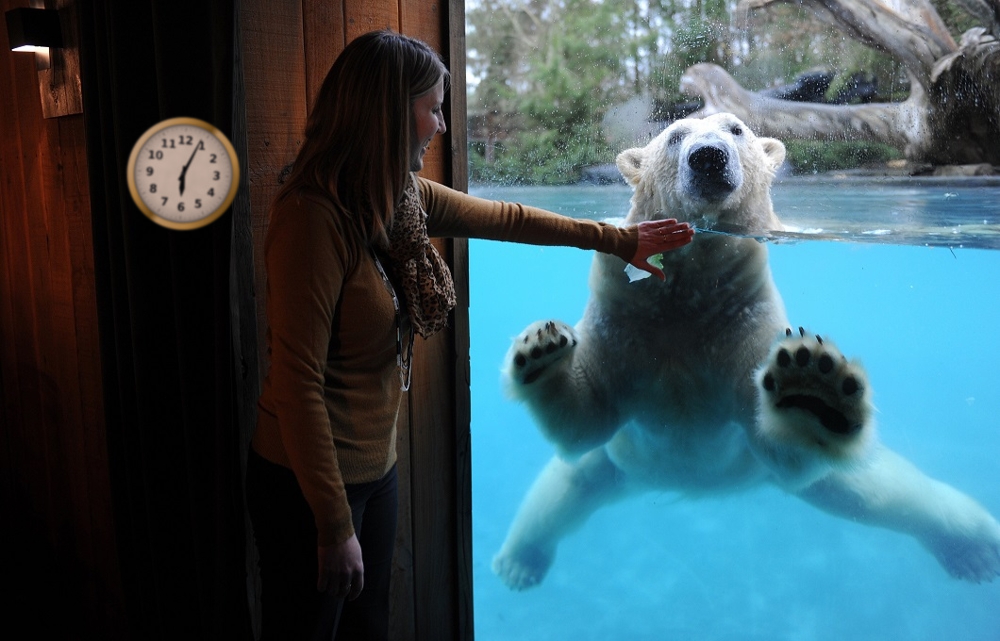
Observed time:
6:04
